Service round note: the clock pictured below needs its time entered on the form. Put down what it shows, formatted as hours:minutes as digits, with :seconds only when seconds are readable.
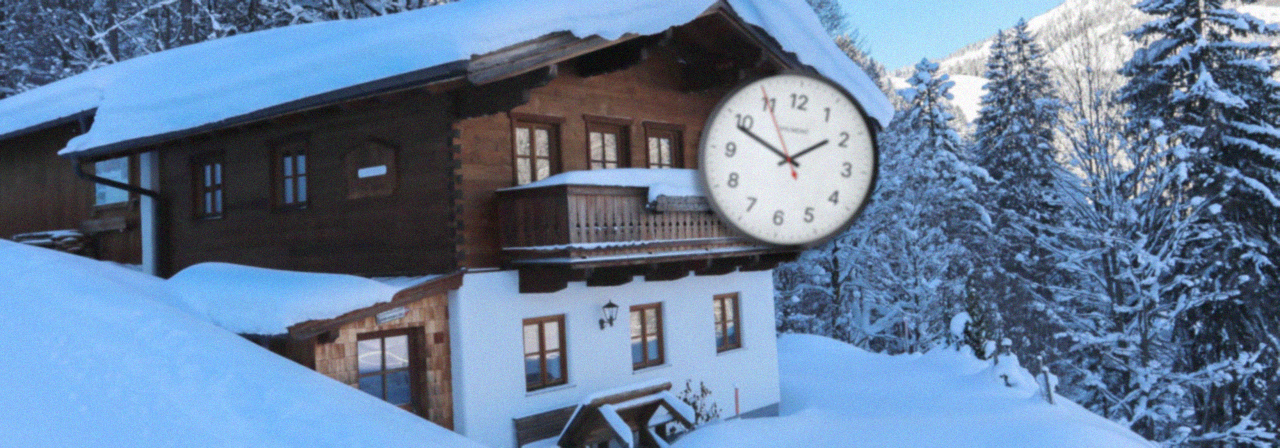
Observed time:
1:48:55
